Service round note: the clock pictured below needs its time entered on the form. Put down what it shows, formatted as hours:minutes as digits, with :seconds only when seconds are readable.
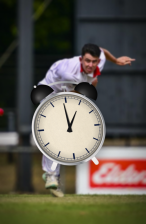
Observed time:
12:59
